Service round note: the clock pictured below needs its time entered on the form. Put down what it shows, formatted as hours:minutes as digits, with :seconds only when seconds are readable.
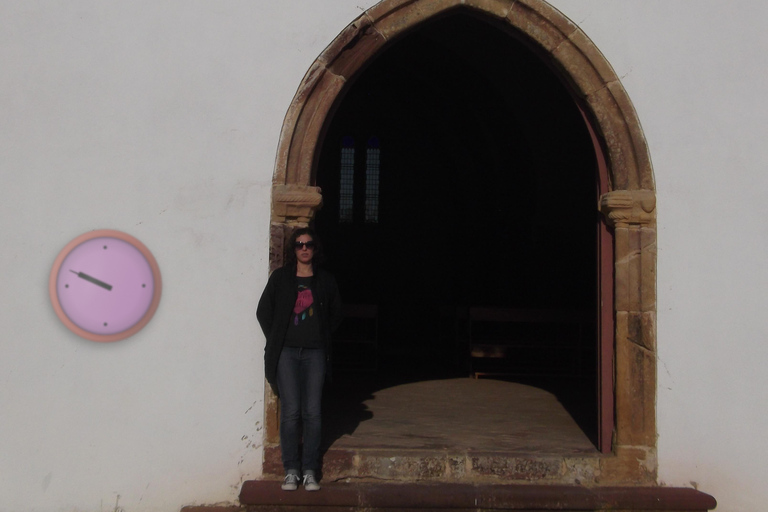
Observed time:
9:49
